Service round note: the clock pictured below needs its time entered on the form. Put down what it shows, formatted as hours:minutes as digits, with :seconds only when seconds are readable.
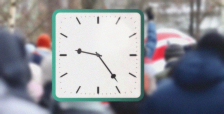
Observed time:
9:24
